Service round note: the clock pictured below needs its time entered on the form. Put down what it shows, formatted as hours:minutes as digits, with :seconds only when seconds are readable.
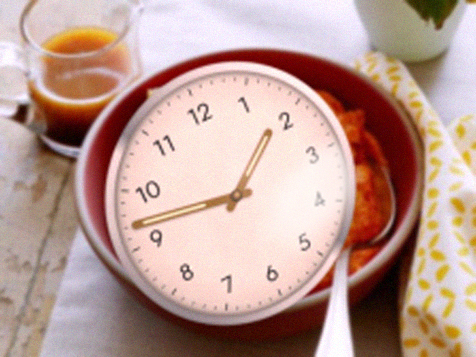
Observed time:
1:47
